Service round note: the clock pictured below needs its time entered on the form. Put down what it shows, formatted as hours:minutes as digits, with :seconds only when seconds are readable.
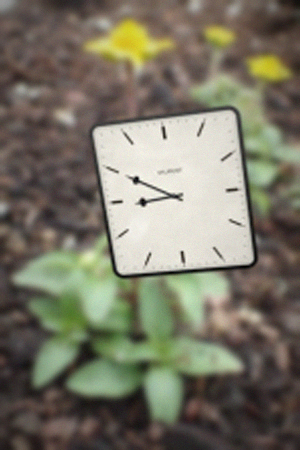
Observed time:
8:50
